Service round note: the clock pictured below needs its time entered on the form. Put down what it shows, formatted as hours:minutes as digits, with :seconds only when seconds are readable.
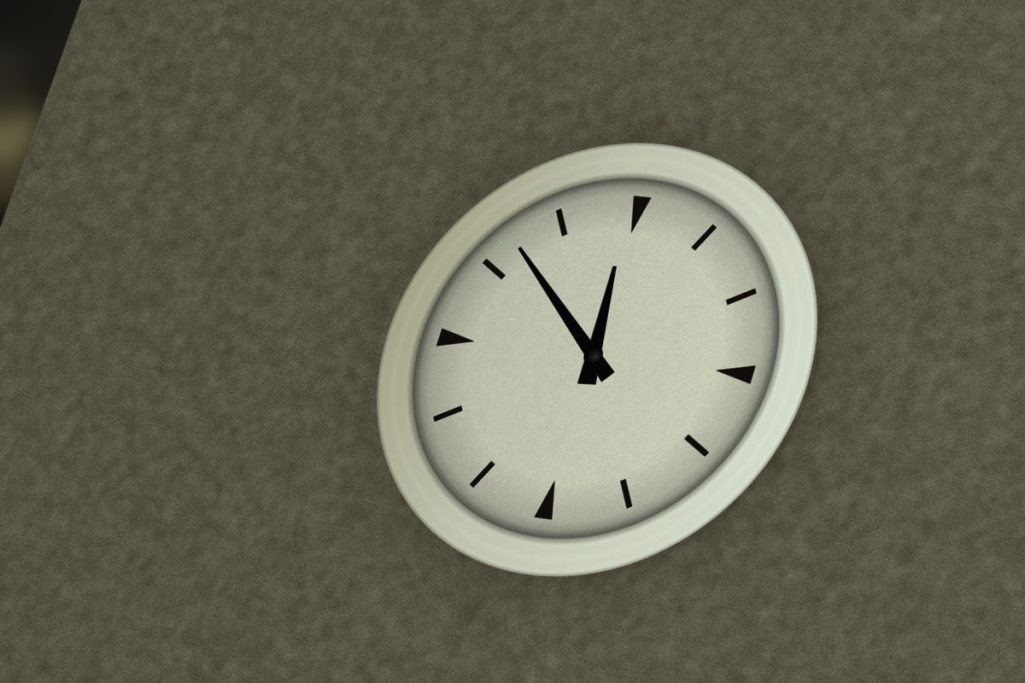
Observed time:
11:52
